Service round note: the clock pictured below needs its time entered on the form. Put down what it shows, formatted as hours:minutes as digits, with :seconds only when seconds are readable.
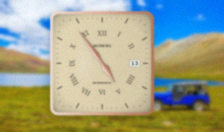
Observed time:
4:54
